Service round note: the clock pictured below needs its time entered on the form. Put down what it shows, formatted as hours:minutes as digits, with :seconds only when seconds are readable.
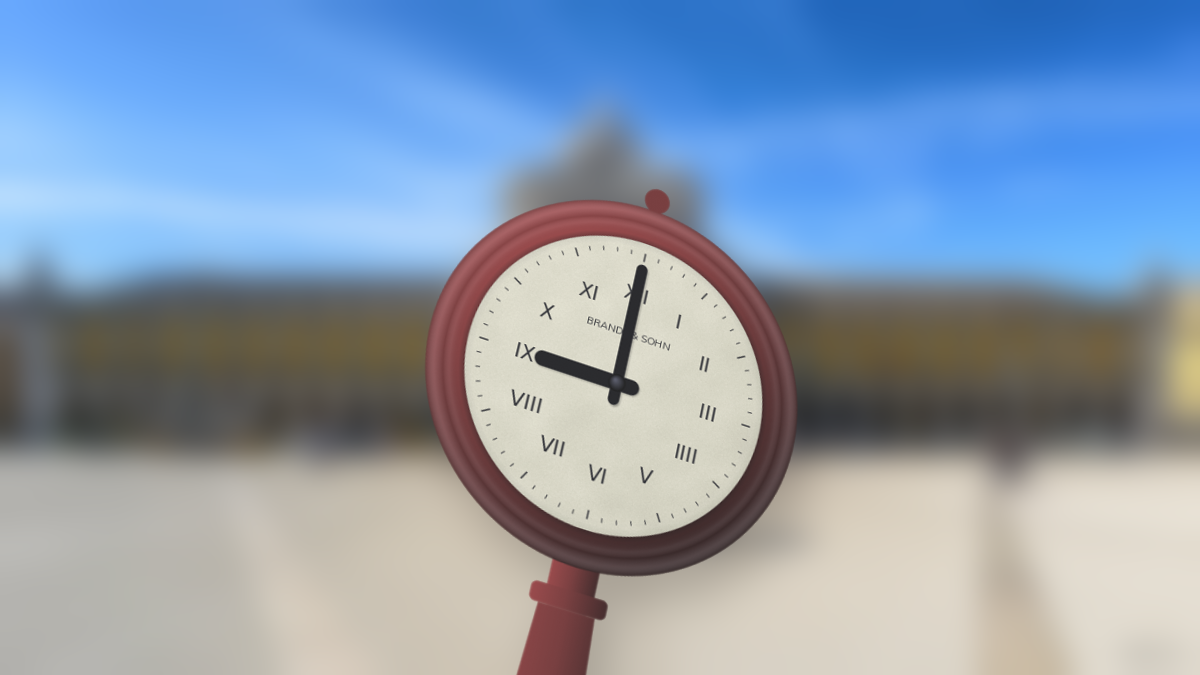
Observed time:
9:00
